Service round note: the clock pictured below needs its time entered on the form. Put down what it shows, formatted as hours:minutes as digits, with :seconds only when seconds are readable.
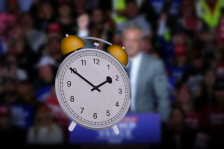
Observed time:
1:50
